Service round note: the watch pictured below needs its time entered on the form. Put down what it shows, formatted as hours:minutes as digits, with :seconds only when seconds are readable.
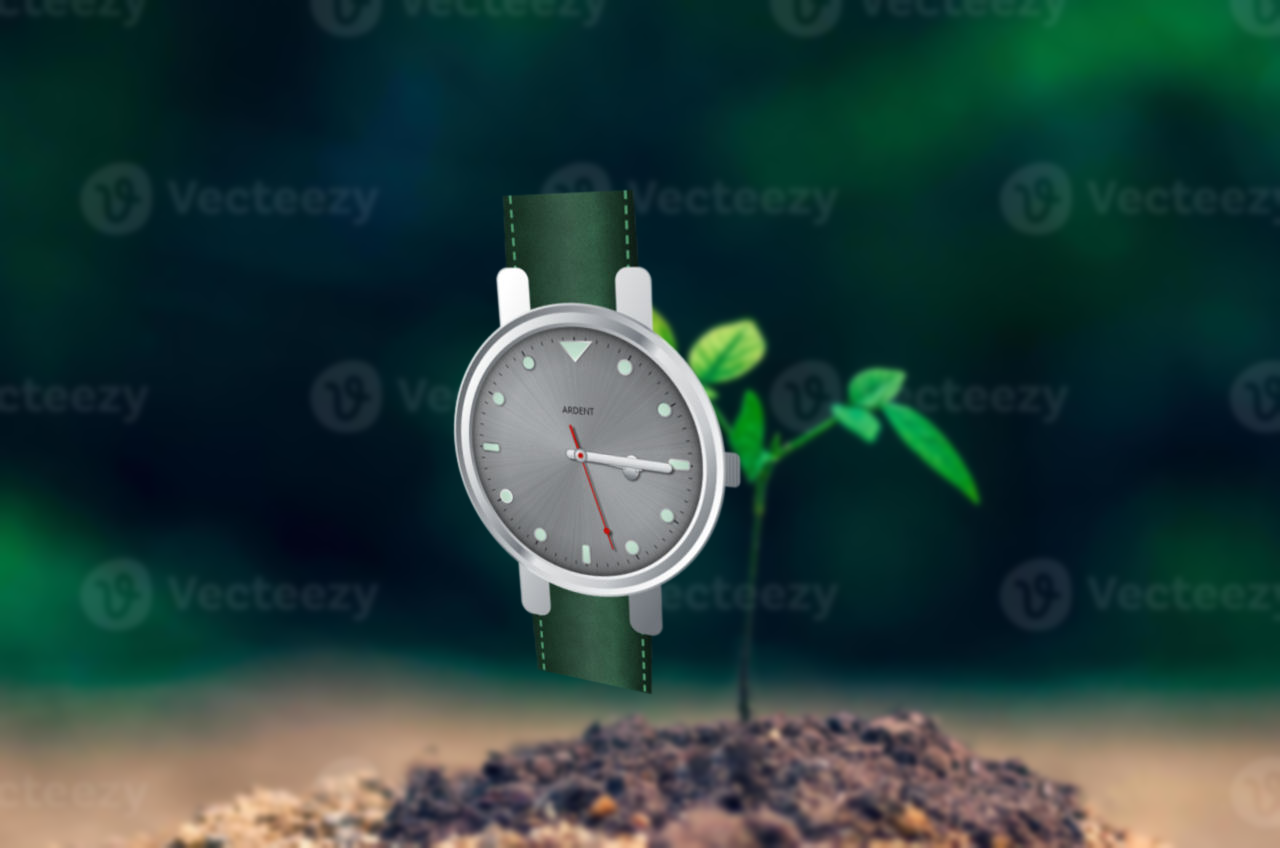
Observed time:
3:15:27
